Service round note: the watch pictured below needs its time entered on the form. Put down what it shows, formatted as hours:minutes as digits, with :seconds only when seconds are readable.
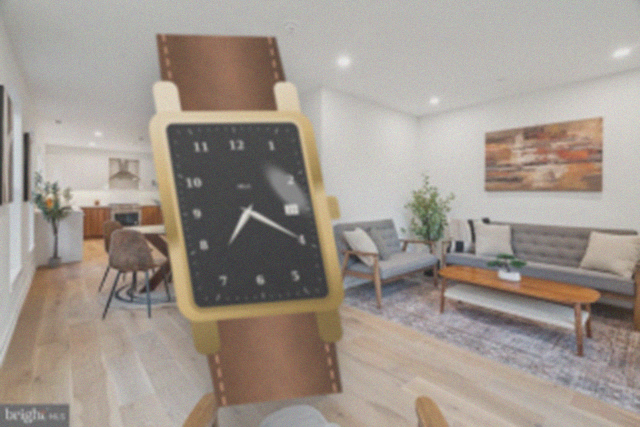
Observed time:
7:20
